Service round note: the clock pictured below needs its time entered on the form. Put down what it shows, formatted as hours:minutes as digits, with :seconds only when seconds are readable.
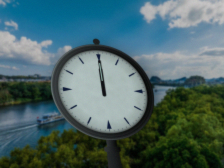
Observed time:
12:00
